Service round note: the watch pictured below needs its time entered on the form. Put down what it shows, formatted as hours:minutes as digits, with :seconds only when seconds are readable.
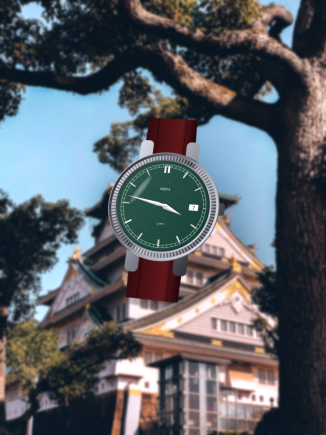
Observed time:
3:47
